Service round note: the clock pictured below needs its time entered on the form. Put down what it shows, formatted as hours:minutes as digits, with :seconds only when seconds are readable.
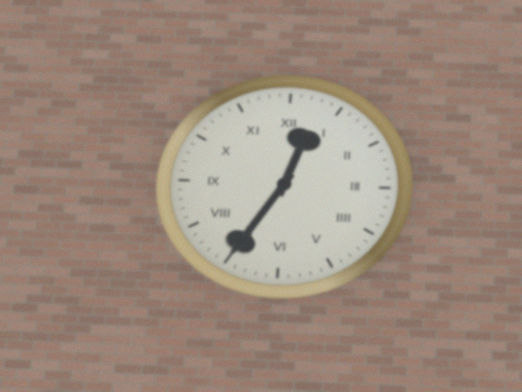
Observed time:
12:35
